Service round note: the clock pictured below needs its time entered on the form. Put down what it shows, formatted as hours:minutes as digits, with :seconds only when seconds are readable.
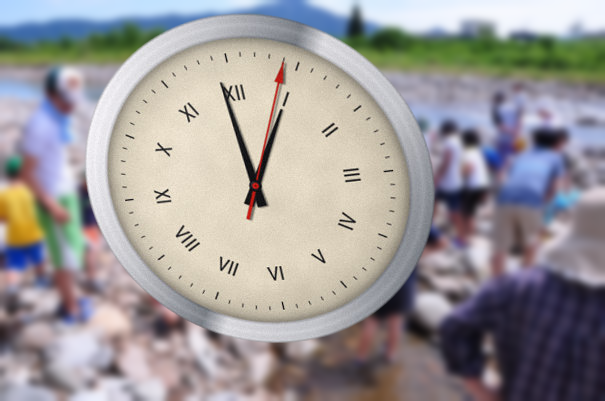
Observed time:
12:59:04
